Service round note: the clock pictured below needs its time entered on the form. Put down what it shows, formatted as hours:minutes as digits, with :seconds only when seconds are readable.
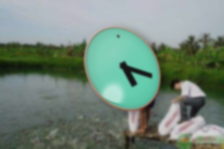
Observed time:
5:18
